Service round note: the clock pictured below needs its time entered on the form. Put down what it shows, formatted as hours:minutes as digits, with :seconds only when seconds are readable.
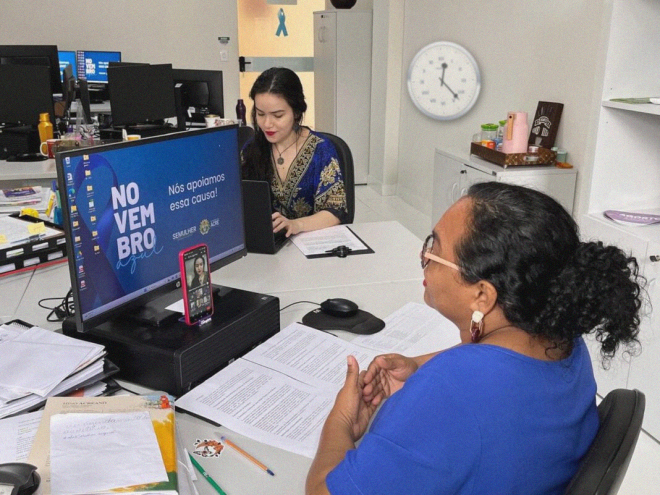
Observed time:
12:23
